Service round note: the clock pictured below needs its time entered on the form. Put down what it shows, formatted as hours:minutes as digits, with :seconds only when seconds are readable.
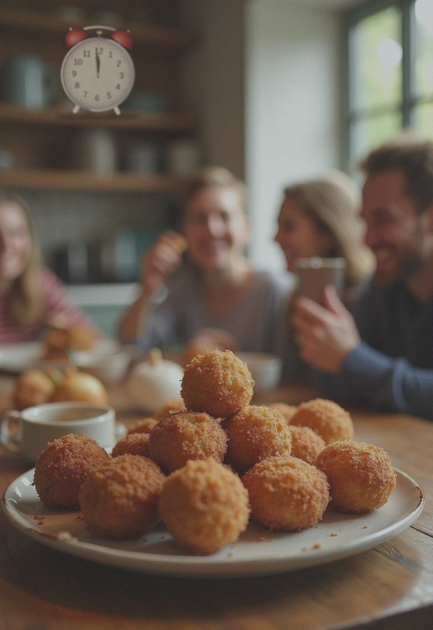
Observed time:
11:59
